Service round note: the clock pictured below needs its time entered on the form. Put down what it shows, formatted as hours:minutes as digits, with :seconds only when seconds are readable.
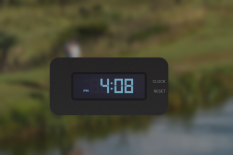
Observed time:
4:08
